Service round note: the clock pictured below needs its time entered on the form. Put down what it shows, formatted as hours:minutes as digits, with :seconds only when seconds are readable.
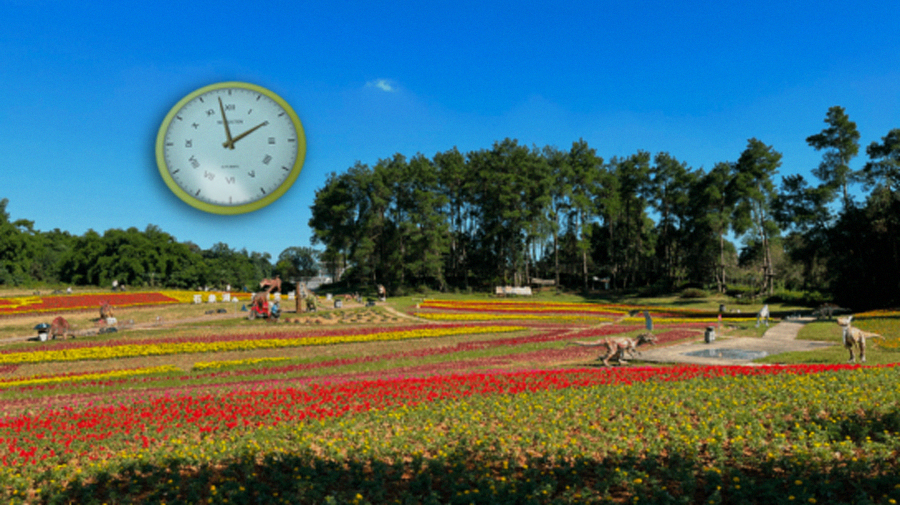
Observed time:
1:58
